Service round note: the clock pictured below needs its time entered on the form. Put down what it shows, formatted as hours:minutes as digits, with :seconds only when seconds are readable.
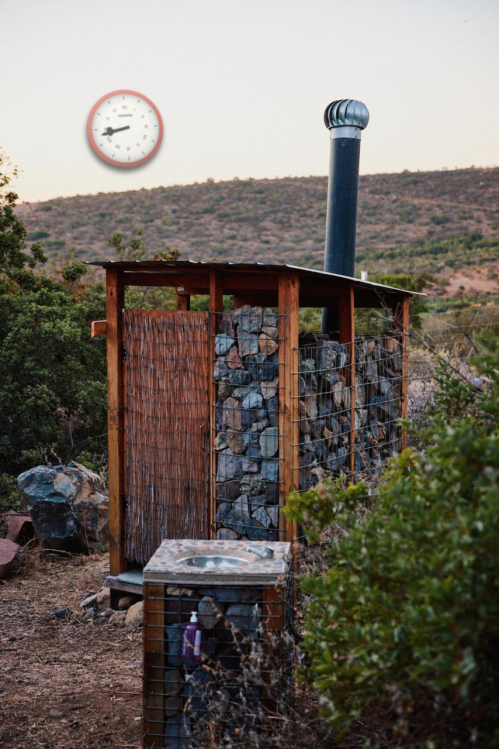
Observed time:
8:43
